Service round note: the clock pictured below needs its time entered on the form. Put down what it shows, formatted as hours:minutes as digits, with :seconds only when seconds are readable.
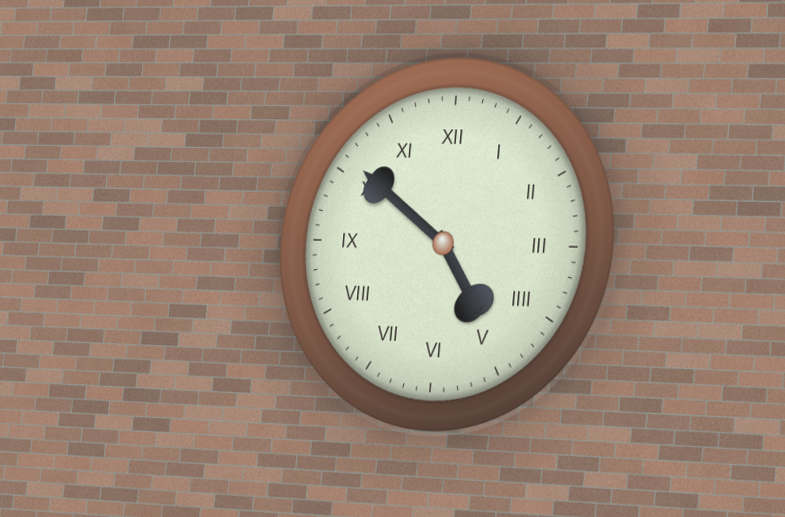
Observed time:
4:51
